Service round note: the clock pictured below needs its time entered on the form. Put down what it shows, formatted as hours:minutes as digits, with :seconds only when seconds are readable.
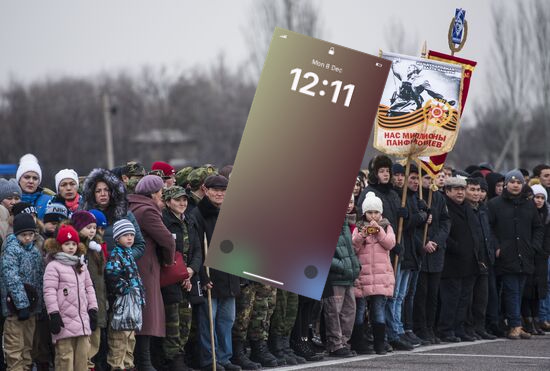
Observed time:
12:11
